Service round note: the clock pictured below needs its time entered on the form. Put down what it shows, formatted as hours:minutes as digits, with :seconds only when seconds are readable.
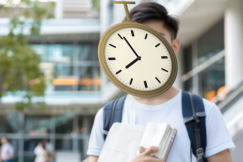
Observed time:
7:56
